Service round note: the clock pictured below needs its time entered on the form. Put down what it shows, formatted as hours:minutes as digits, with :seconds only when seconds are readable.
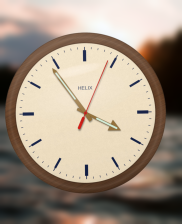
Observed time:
3:54:04
